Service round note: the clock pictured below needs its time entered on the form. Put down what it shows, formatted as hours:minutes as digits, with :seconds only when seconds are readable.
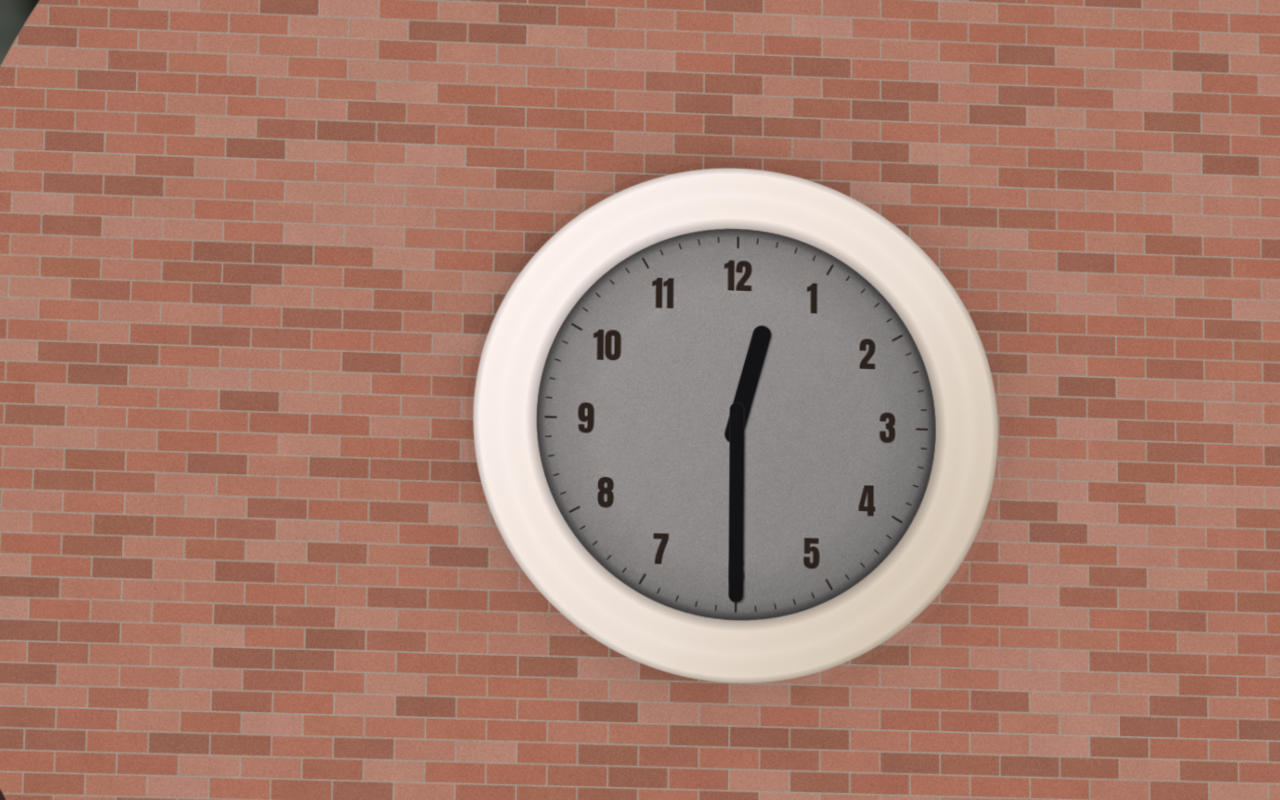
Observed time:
12:30
